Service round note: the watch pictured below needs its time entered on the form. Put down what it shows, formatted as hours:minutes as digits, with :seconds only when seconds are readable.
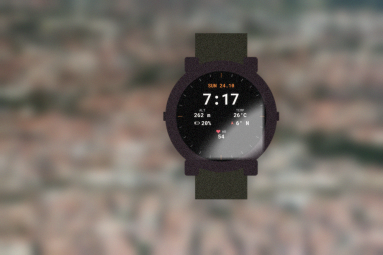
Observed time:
7:17
